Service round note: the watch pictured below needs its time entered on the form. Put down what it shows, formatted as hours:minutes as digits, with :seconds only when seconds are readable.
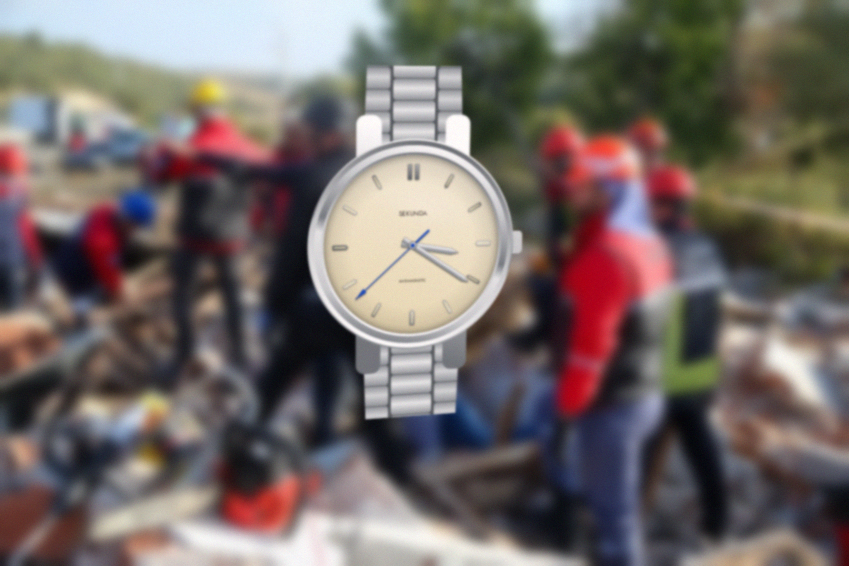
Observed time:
3:20:38
